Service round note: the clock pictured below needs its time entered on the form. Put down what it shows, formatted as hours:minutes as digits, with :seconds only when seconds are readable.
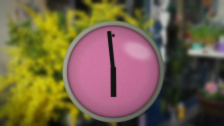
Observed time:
5:59
